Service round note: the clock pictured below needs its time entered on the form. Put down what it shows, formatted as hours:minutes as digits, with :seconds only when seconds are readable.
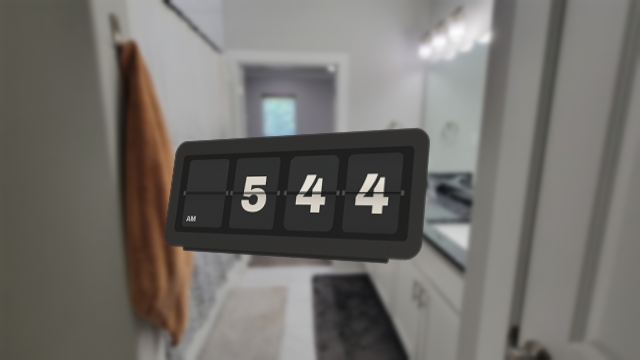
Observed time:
5:44
